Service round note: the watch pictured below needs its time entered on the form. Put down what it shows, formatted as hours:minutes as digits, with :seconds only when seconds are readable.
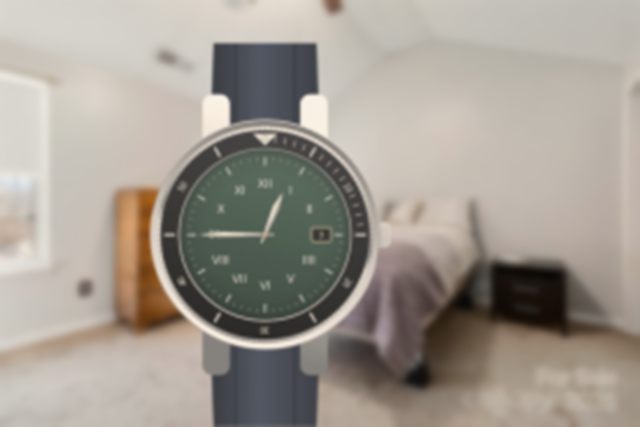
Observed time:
12:45
